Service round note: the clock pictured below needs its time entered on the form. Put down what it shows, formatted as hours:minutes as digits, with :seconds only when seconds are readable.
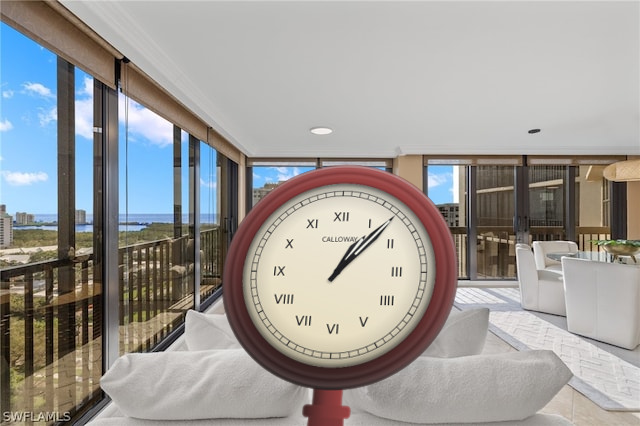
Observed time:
1:07
